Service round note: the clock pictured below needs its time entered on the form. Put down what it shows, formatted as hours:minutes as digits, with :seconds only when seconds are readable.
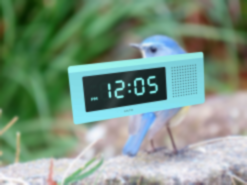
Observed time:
12:05
